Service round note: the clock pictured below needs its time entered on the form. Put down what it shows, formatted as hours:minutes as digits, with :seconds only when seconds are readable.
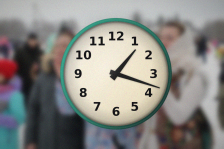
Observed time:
1:18
